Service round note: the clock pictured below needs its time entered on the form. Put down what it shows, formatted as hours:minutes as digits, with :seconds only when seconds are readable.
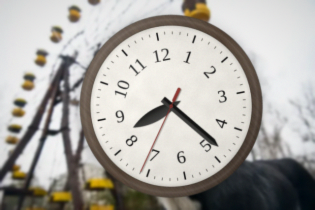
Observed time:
8:23:36
